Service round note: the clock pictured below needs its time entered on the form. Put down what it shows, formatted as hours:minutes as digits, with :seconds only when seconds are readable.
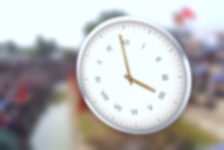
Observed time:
3:59
